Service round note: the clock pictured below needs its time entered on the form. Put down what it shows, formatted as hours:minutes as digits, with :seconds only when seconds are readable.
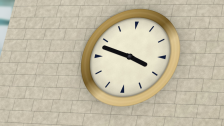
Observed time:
3:48
